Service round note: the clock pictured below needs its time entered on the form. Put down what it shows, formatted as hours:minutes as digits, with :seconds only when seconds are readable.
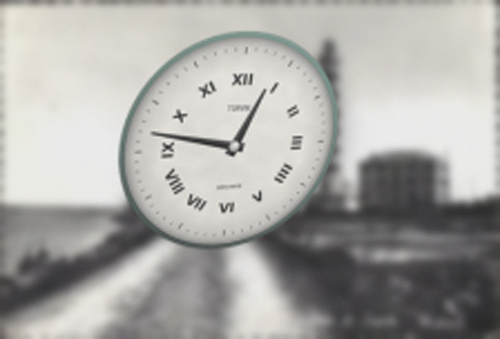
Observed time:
12:47
